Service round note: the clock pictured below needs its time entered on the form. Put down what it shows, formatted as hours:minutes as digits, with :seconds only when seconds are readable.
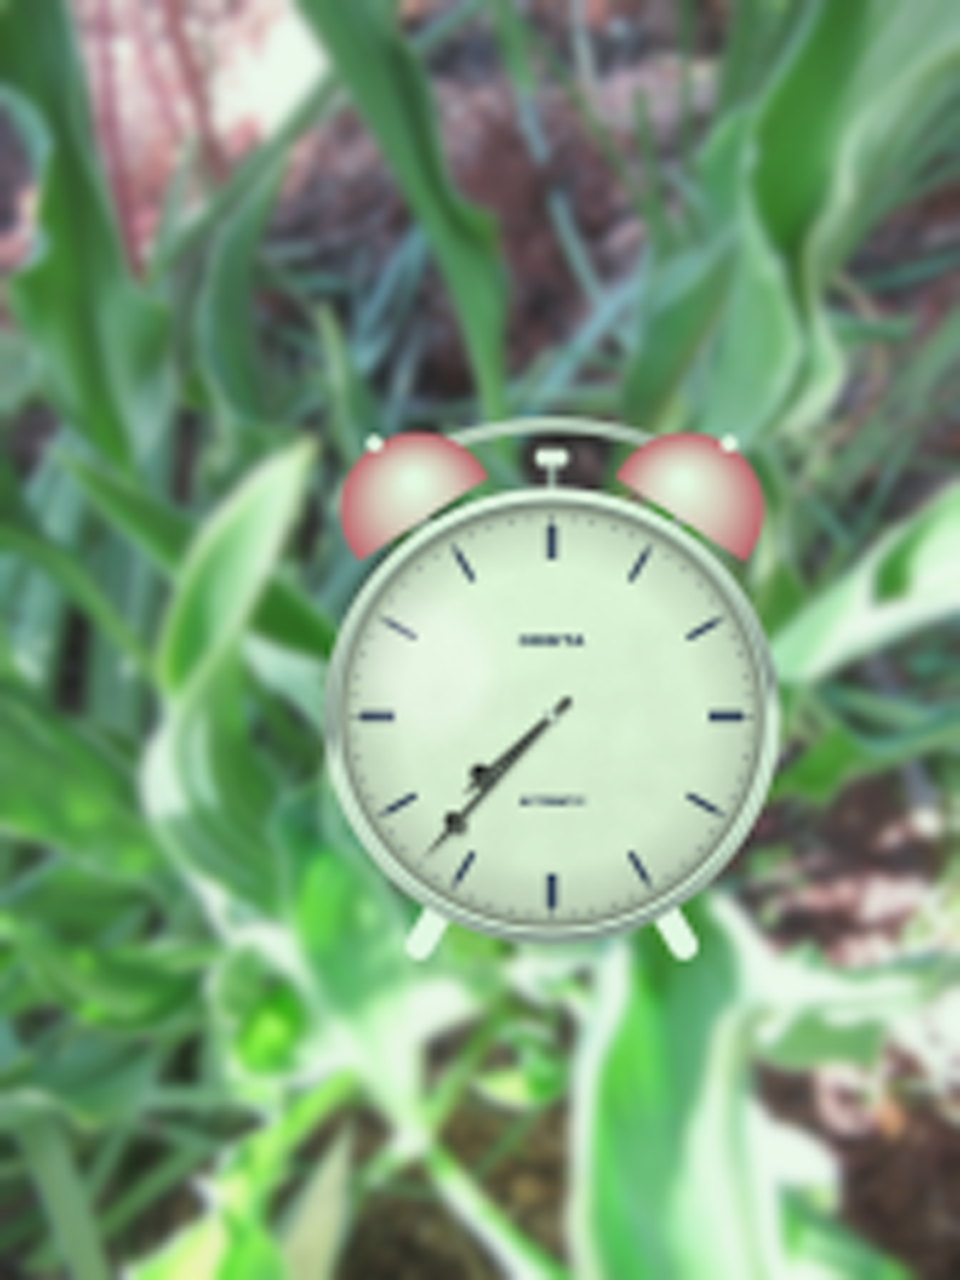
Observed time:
7:37
